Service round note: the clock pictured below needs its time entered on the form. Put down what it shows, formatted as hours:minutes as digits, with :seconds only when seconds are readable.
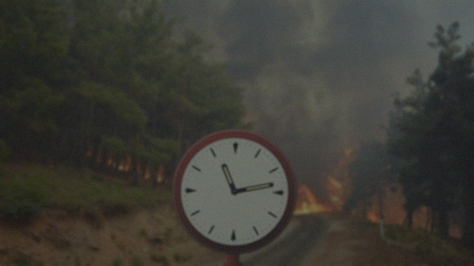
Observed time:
11:13
